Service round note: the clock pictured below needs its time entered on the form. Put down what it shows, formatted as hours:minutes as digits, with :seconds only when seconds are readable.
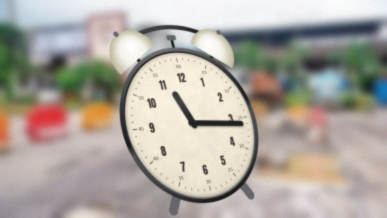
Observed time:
11:16
